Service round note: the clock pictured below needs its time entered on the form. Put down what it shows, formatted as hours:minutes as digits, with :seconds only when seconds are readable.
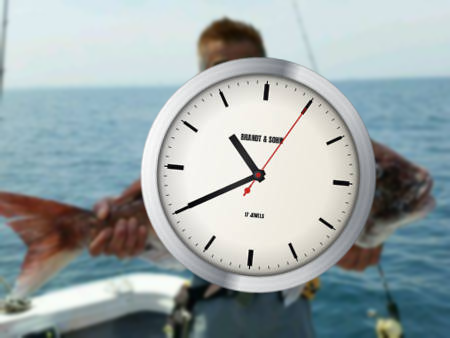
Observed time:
10:40:05
